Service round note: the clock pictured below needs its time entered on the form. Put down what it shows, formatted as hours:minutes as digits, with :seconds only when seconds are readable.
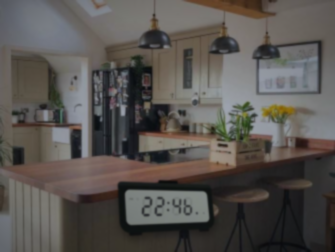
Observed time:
22:46
